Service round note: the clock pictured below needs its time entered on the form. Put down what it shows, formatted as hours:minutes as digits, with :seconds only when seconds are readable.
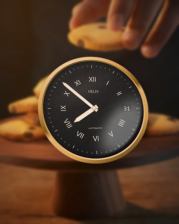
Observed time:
7:52
